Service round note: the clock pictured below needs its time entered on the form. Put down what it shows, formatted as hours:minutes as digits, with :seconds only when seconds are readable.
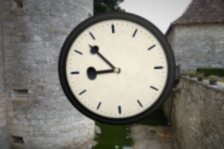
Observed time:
8:53
